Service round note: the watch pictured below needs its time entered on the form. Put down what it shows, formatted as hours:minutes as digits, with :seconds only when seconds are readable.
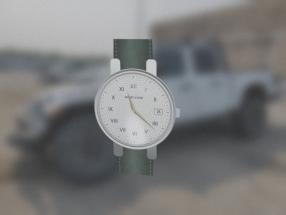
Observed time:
11:22
